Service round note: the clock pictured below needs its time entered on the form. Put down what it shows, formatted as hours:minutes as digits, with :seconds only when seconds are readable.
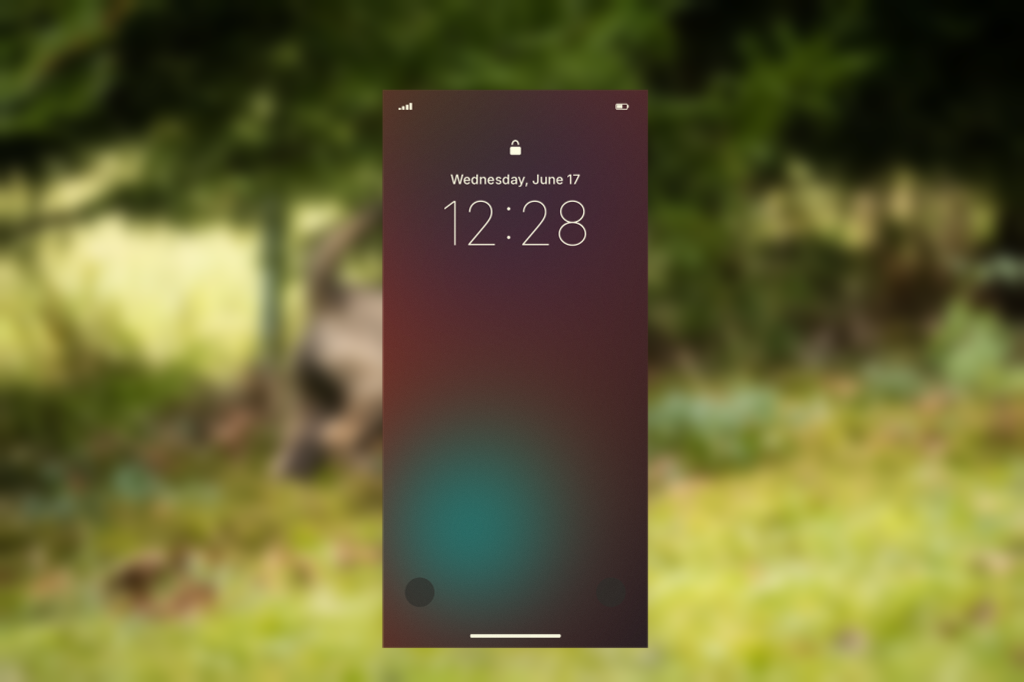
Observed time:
12:28
